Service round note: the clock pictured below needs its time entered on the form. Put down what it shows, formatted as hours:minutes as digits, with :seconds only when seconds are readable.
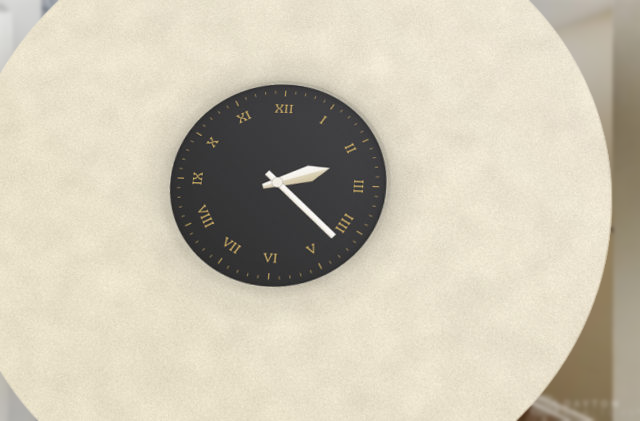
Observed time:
2:22
